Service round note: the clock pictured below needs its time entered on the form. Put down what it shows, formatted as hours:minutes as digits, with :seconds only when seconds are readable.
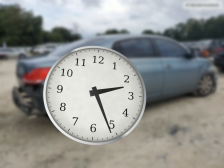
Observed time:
2:26
